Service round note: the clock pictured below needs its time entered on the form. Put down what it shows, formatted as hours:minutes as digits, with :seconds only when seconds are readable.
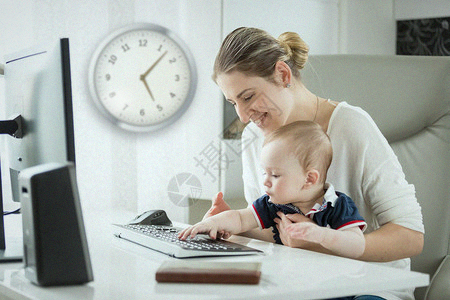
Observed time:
5:07
